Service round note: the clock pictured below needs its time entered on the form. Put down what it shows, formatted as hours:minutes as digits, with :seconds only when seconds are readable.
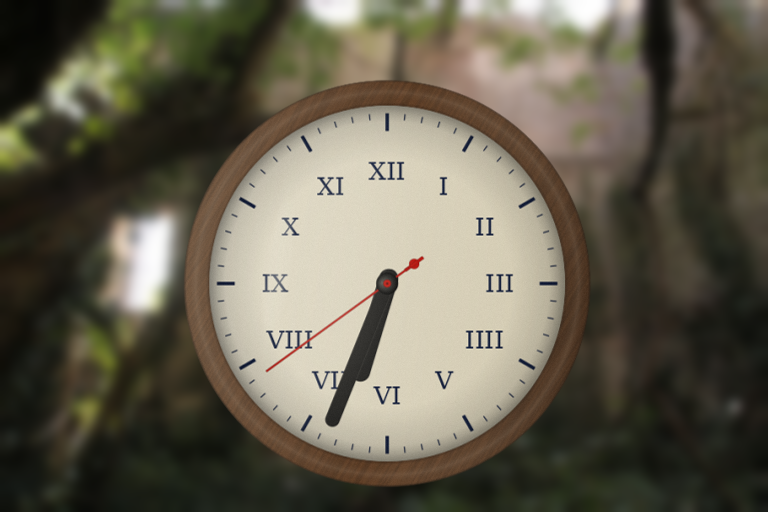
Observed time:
6:33:39
